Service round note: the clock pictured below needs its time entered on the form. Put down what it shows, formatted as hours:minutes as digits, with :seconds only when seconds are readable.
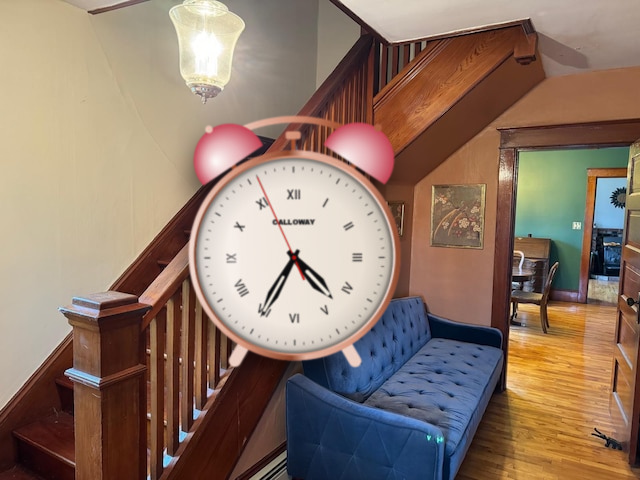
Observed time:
4:34:56
